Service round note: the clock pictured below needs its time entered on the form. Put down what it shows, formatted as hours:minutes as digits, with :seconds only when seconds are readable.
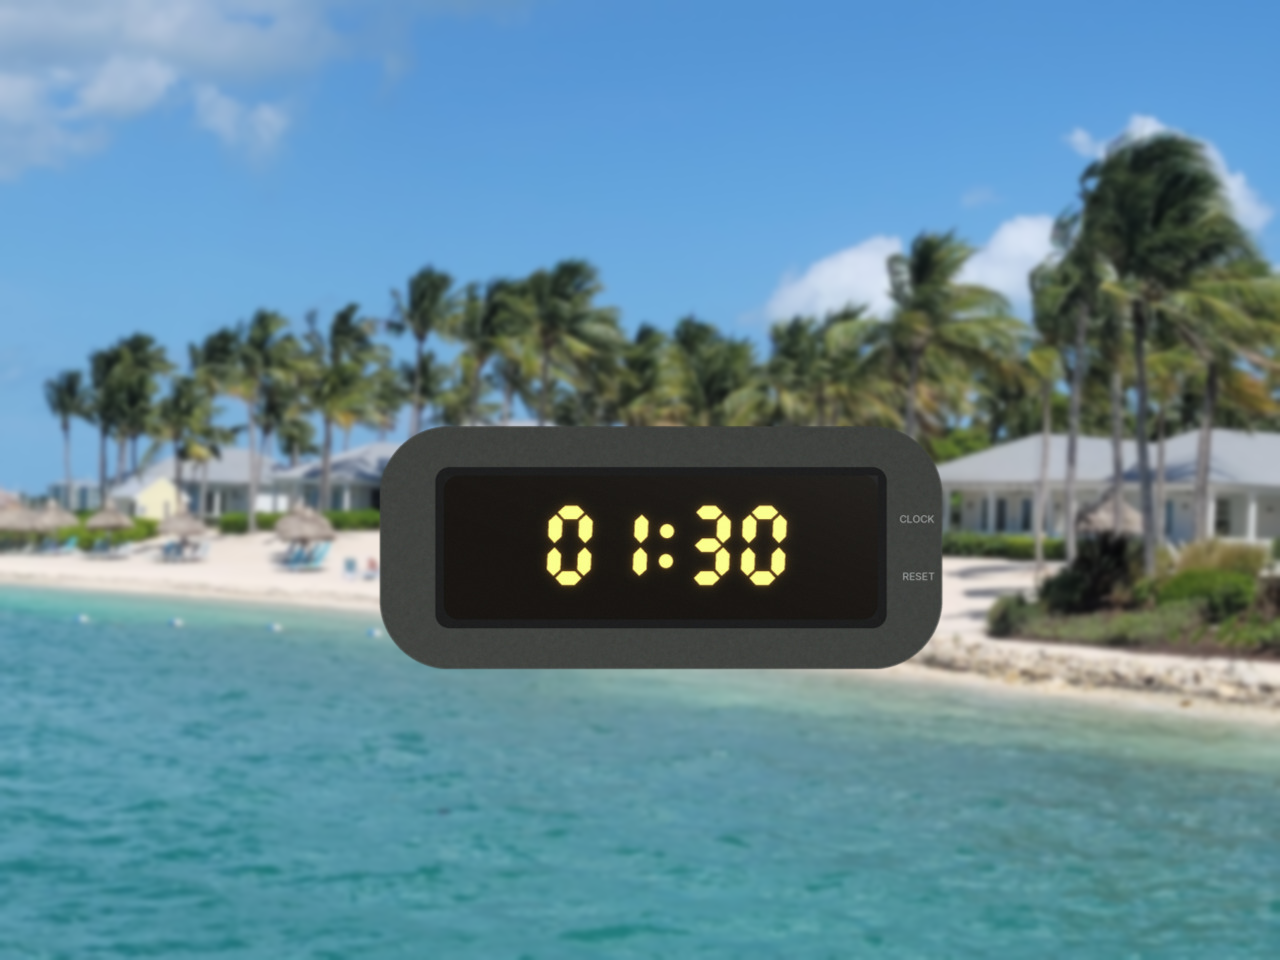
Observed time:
1:30
